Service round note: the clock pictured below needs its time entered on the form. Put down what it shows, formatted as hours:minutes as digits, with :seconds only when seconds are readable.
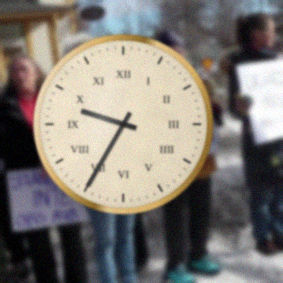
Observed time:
9:35
